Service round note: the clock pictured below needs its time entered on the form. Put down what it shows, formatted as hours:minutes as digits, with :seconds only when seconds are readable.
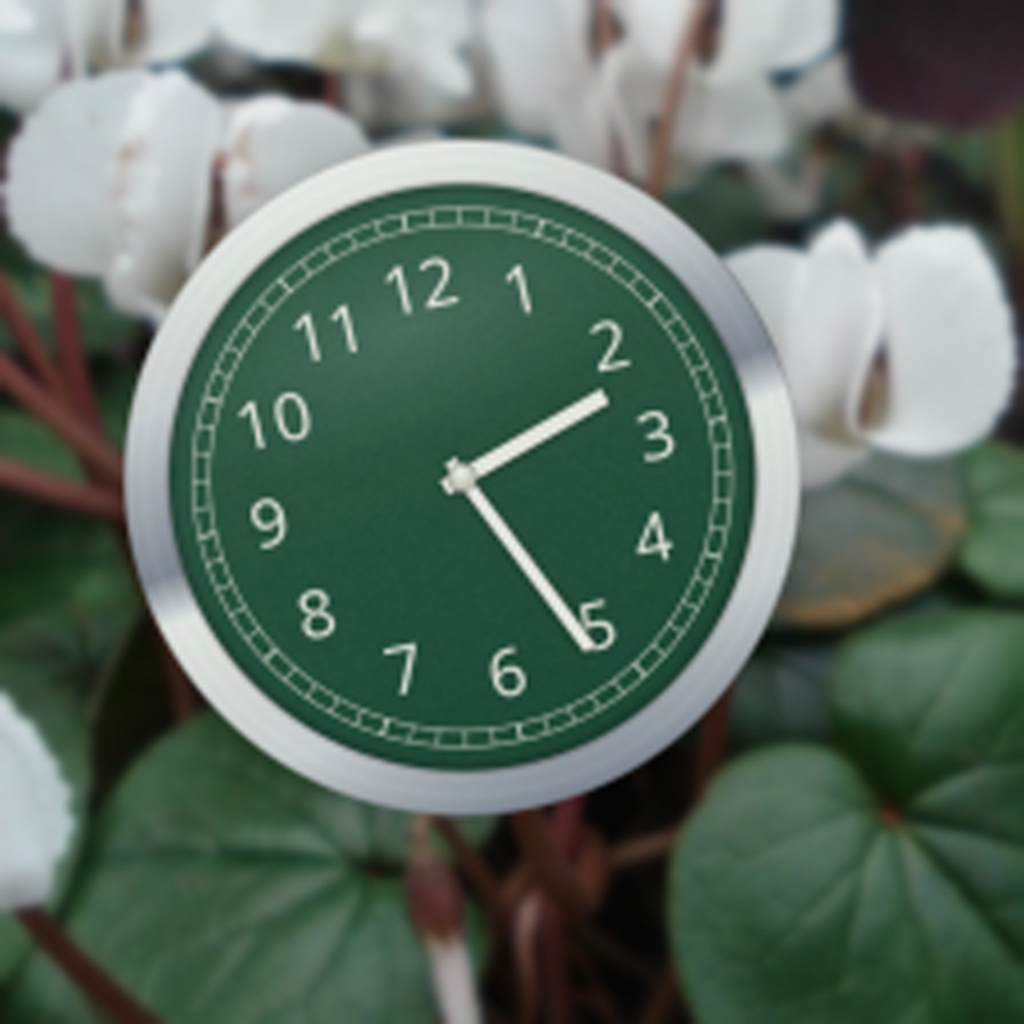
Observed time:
2:26
